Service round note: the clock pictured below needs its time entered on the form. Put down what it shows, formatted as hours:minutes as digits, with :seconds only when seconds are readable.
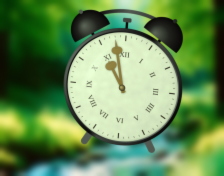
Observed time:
10:58
